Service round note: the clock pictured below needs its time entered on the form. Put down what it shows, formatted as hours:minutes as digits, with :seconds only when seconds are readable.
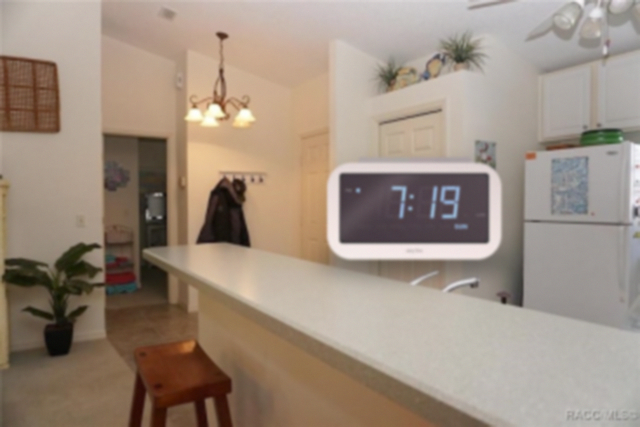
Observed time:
7:19
